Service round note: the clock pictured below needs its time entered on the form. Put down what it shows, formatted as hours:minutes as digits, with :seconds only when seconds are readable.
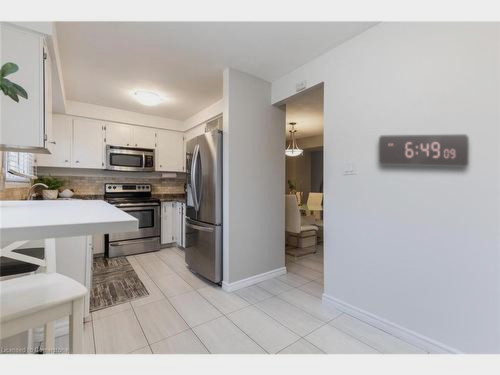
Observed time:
6:49
